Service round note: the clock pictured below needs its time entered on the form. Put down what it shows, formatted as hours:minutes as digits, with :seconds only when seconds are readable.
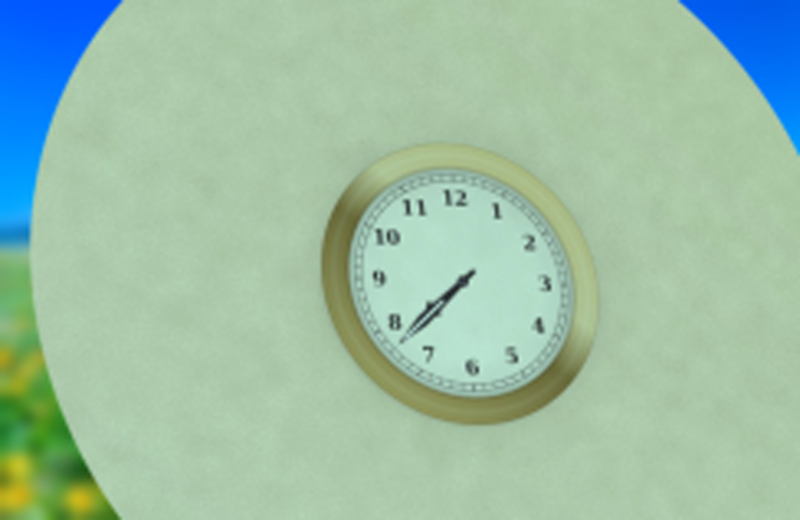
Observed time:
7:38
